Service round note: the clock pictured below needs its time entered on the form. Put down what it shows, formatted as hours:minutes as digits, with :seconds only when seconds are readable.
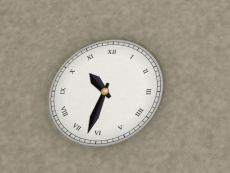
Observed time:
10:32
